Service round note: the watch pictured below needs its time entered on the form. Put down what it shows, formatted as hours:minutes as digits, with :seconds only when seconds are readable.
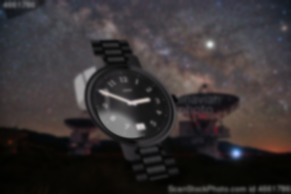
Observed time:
2:50
